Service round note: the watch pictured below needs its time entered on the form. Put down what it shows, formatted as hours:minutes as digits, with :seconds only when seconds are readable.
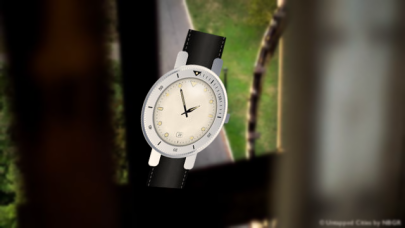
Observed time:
1:55
